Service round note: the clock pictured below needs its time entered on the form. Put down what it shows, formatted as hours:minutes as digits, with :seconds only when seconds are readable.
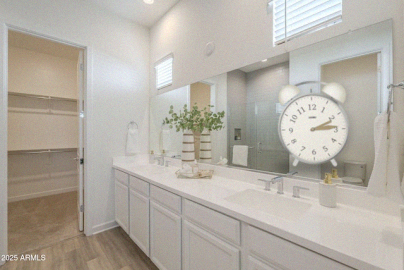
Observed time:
2:14
